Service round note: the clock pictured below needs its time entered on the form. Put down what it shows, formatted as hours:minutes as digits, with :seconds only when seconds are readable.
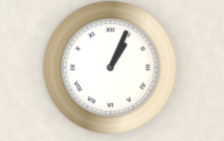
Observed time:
1:04
